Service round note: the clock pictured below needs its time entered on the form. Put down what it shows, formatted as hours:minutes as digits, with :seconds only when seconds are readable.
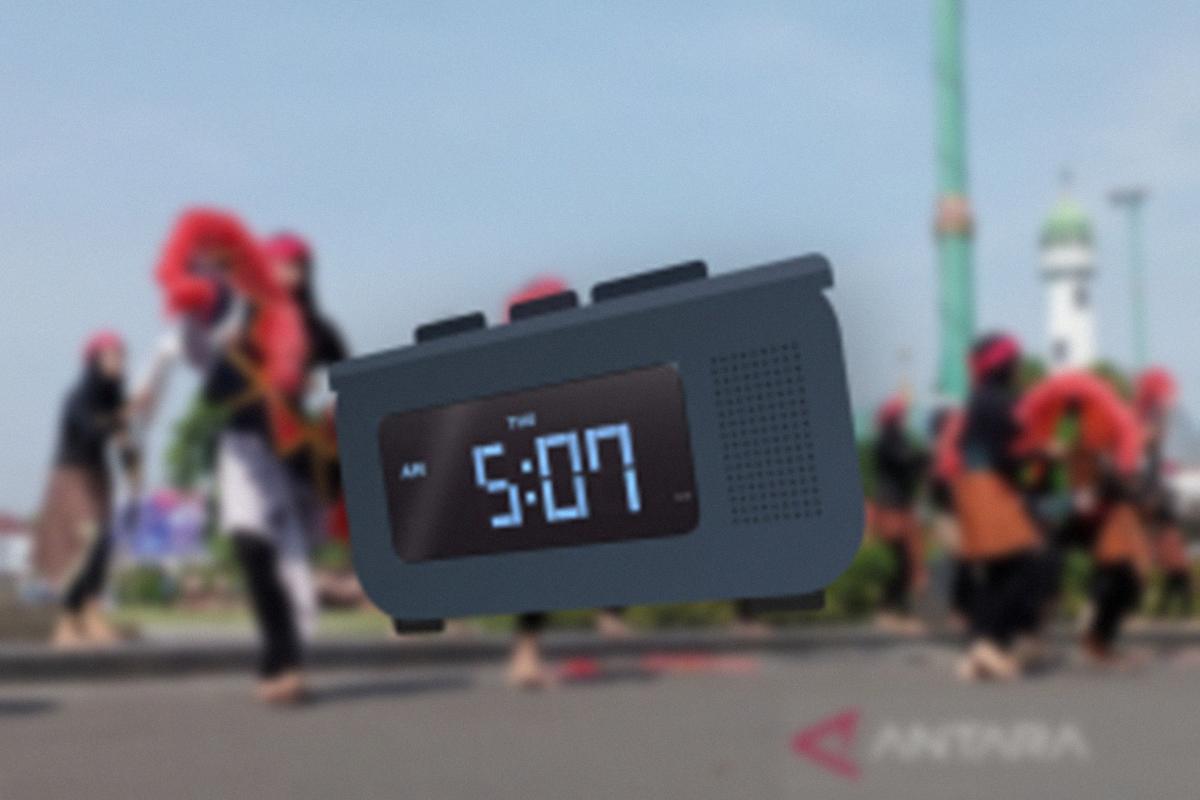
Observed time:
5:07
